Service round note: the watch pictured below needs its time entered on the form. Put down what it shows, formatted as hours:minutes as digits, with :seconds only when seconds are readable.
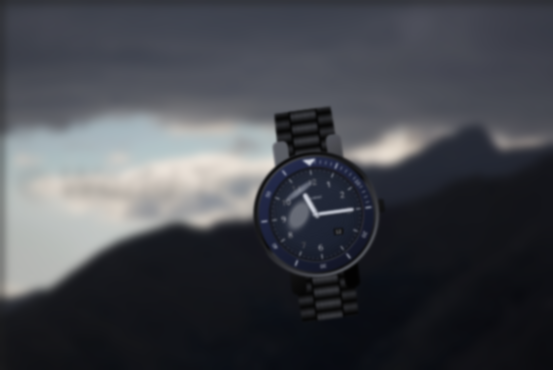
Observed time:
11:15
